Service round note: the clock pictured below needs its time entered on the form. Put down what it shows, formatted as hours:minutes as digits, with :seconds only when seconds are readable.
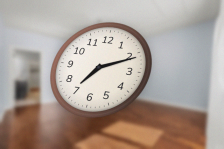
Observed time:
7:11
